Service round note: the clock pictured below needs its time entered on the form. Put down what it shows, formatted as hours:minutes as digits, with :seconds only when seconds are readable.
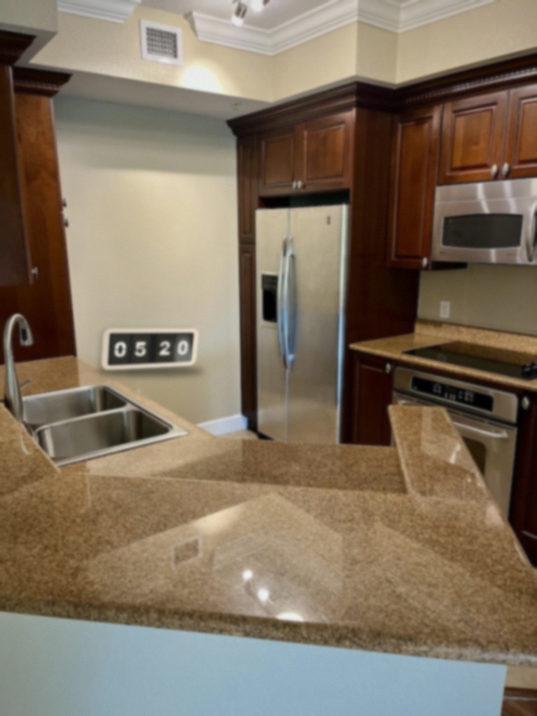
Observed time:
5:20
